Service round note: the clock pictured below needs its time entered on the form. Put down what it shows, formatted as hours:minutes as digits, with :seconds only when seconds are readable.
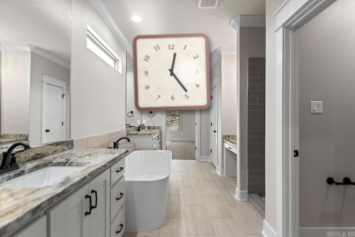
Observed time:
12:24
